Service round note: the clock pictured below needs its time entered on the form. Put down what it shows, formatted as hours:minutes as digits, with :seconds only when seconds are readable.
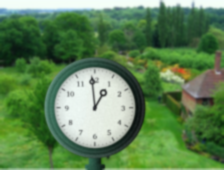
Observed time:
12:59
